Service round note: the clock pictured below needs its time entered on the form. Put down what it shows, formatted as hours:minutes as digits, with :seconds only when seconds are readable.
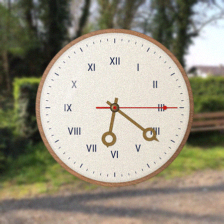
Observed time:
6:21:15
